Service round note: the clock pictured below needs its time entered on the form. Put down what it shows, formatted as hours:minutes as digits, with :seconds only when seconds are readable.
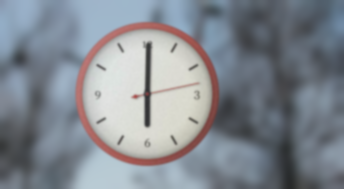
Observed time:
6:00:13
